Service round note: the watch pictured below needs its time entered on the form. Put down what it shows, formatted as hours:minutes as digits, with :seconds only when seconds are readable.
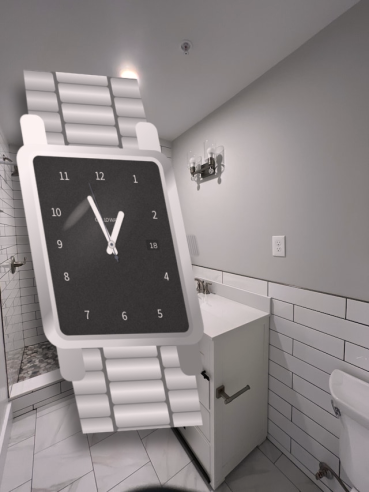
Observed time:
12:56:58
